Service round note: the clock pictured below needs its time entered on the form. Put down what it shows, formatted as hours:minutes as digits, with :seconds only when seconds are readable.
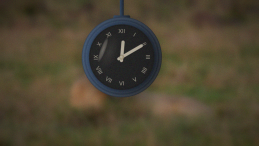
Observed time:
12:10
